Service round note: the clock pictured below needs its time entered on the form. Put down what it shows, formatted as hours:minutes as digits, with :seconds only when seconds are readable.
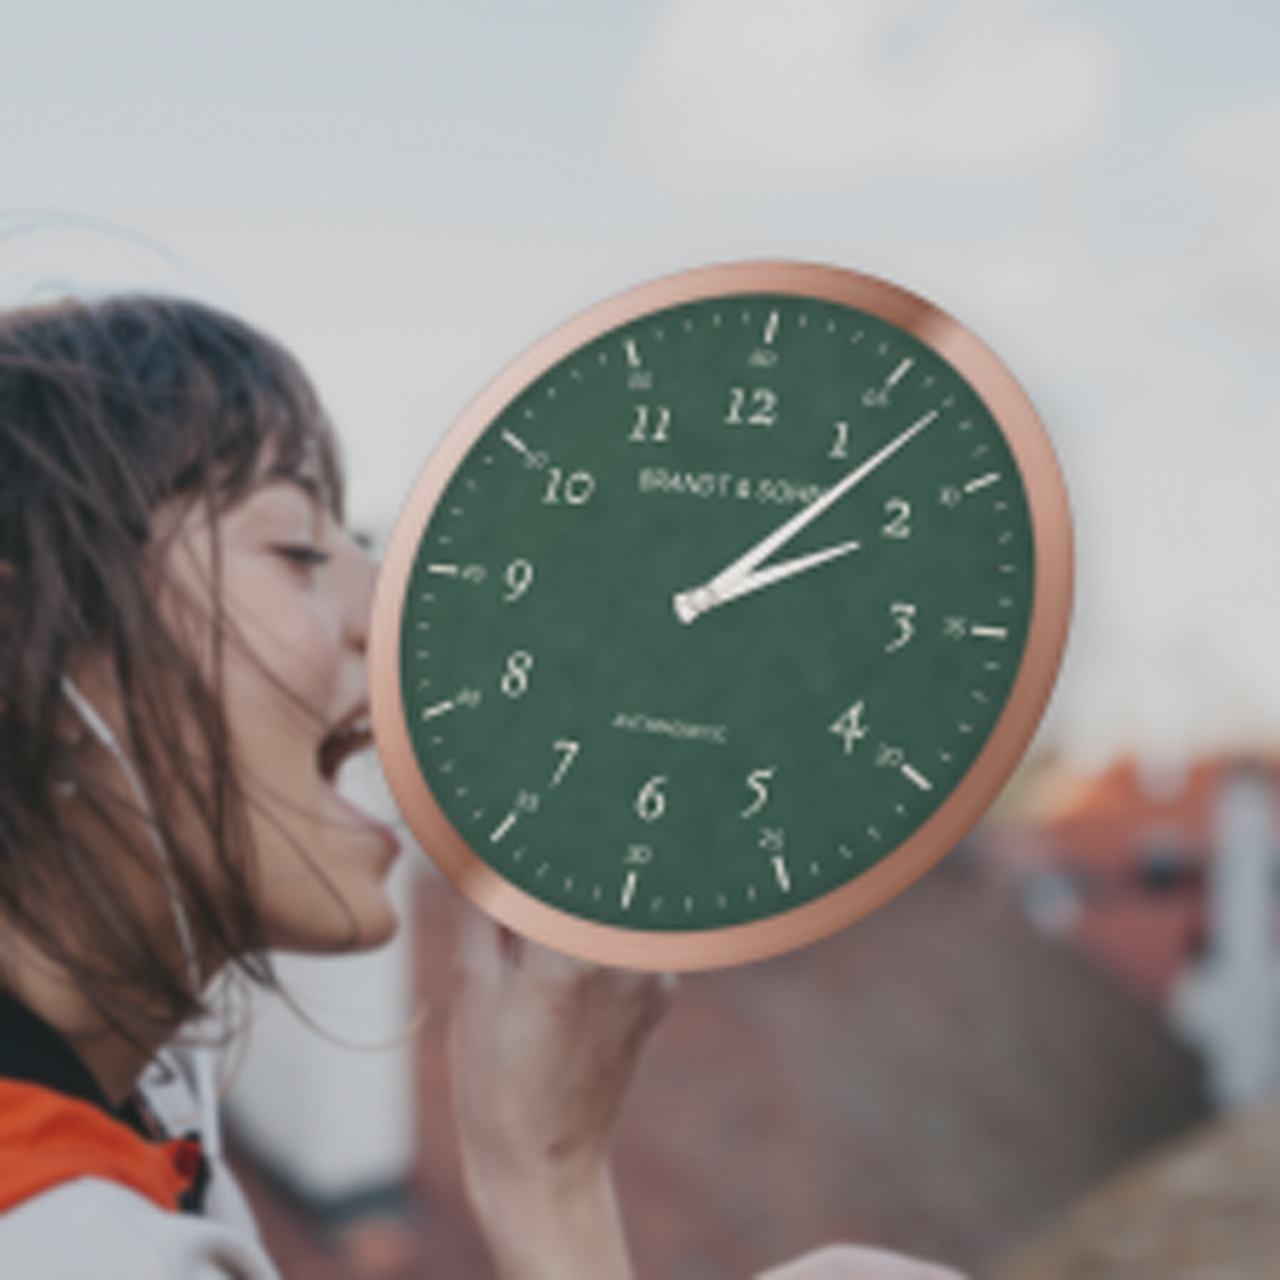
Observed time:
2:07
